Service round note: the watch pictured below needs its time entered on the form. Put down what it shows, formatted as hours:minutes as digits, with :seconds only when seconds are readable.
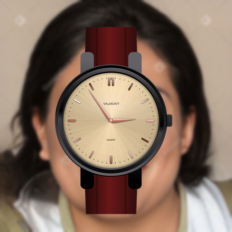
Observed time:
2:54
